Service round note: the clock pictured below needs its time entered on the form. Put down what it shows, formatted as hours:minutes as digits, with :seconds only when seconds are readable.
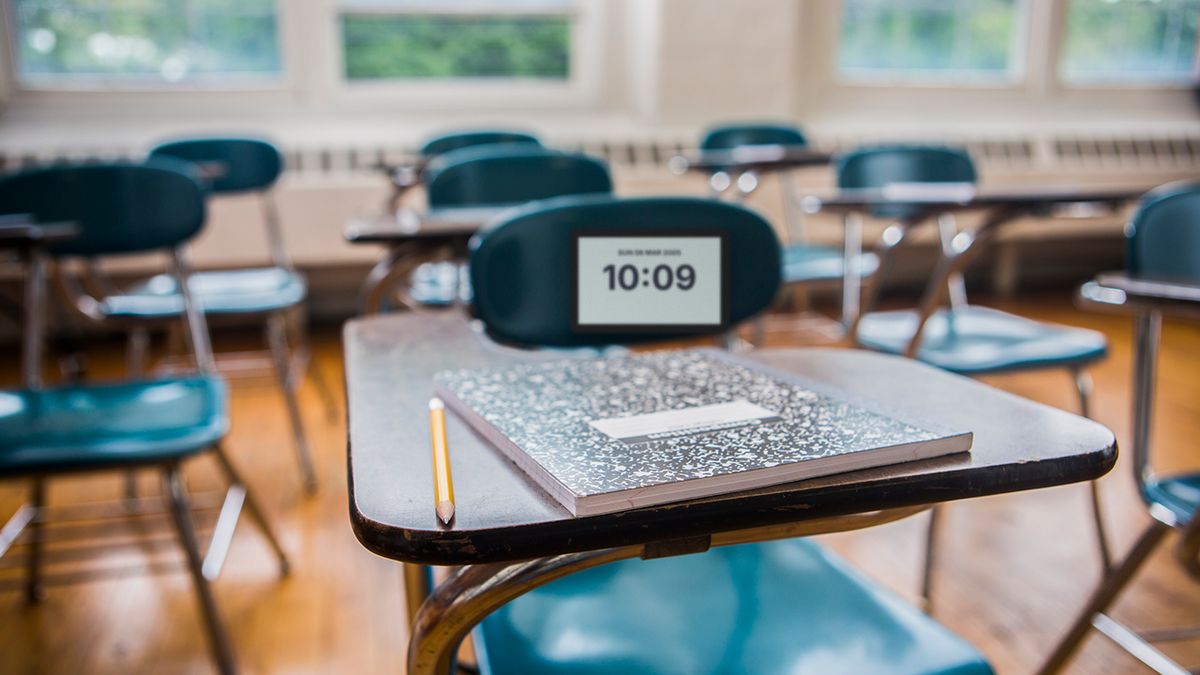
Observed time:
10:09
